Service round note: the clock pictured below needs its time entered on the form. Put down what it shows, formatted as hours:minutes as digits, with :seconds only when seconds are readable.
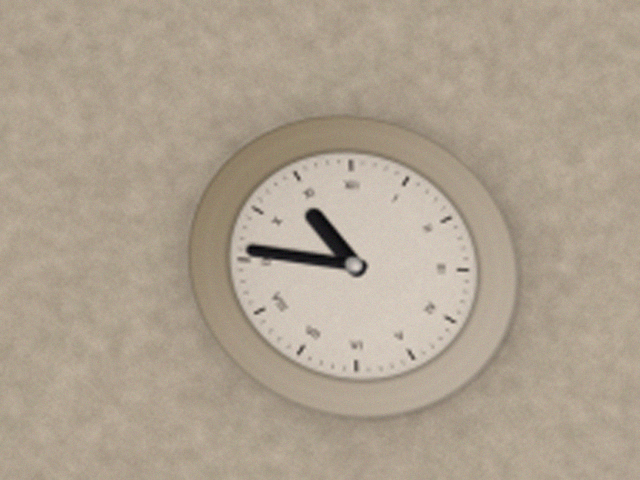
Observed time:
10:46
